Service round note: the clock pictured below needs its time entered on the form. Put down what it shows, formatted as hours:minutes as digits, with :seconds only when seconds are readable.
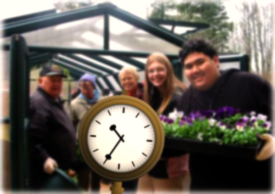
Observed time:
10:35
